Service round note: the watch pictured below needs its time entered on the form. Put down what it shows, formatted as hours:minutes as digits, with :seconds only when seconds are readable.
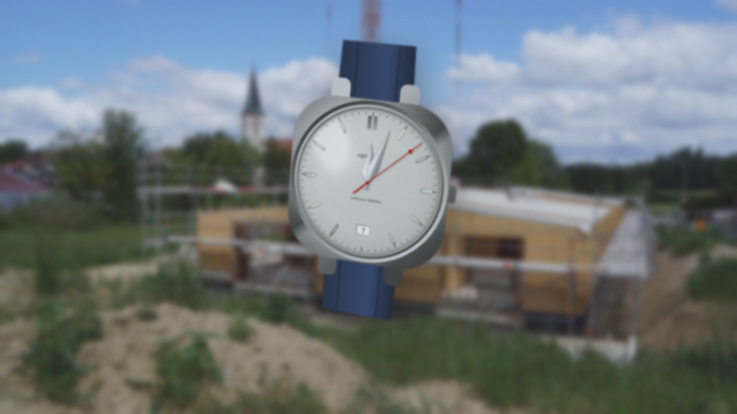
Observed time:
12:03:08
